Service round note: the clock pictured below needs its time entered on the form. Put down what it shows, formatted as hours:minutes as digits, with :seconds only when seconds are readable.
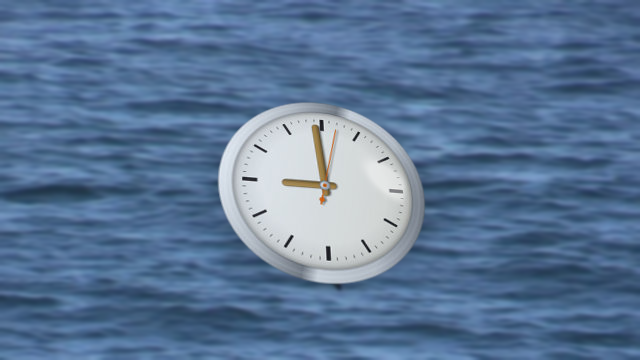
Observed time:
8:59:02
